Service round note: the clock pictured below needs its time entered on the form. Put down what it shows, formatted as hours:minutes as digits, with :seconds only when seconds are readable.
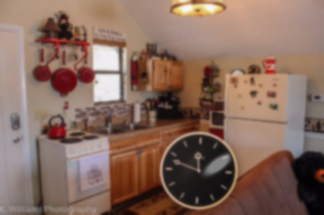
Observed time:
11:48
